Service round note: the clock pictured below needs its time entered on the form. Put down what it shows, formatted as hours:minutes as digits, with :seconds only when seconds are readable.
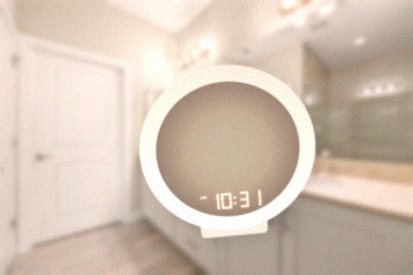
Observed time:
10:31
